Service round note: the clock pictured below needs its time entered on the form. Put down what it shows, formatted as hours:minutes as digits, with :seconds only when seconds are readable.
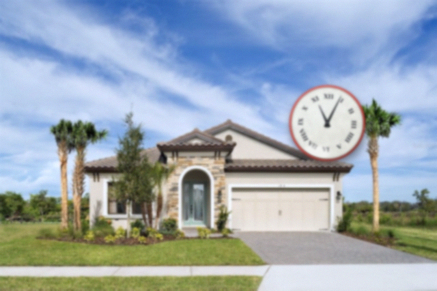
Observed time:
11:04
